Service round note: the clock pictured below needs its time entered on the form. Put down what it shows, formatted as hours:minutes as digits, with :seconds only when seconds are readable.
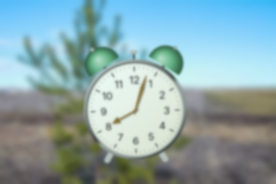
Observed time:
8:03
